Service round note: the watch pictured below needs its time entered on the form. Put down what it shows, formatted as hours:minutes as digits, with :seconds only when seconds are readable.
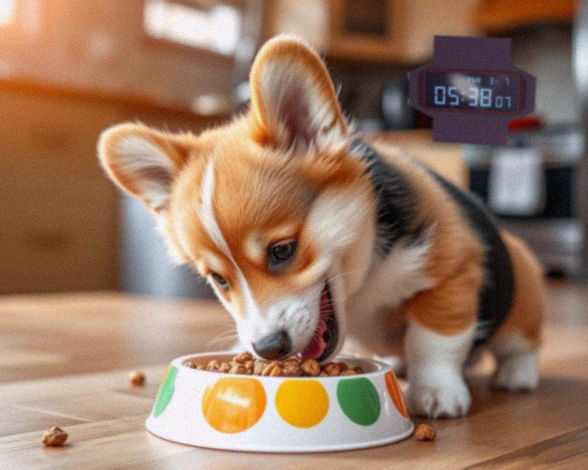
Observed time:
5:38:07
